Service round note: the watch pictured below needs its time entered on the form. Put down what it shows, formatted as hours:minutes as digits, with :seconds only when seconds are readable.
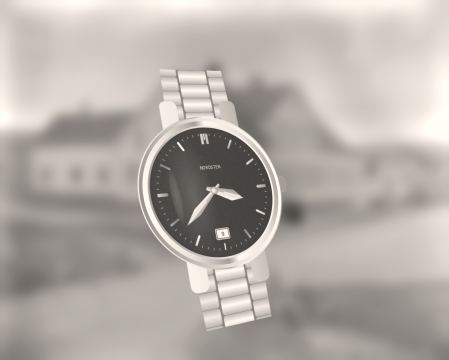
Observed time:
3:38
